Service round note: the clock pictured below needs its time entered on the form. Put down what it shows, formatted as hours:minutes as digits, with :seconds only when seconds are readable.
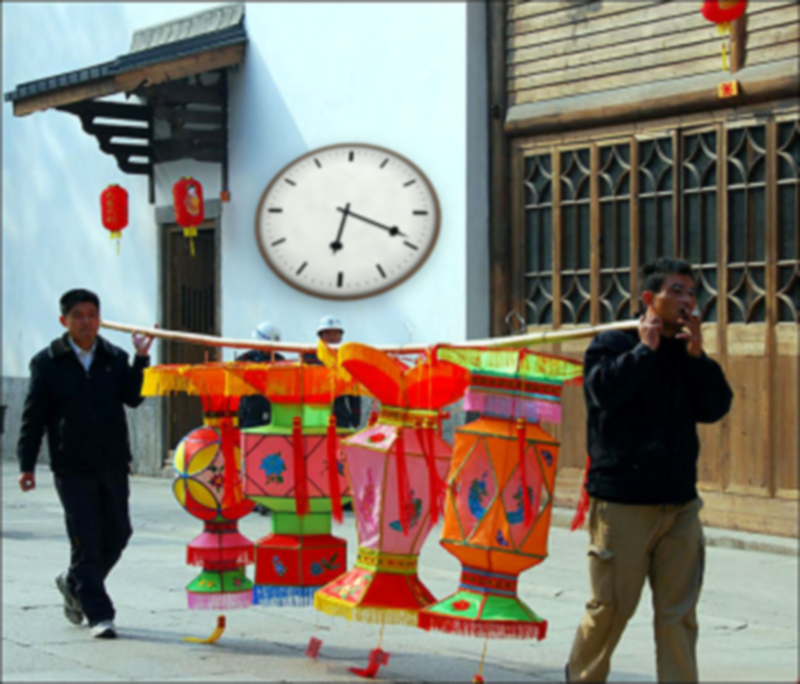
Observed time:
6:19
